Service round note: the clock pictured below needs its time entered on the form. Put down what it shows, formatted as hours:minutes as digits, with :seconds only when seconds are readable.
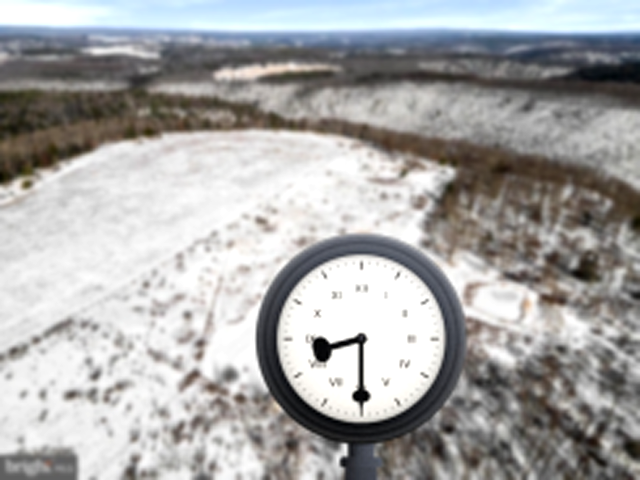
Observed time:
8:30
